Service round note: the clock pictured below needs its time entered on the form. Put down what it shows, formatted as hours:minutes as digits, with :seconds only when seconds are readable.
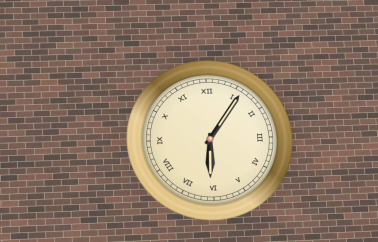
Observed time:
6:06
